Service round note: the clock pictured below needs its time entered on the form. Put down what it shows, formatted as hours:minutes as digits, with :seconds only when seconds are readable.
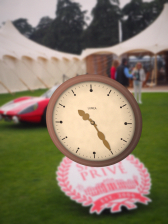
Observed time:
10:25
